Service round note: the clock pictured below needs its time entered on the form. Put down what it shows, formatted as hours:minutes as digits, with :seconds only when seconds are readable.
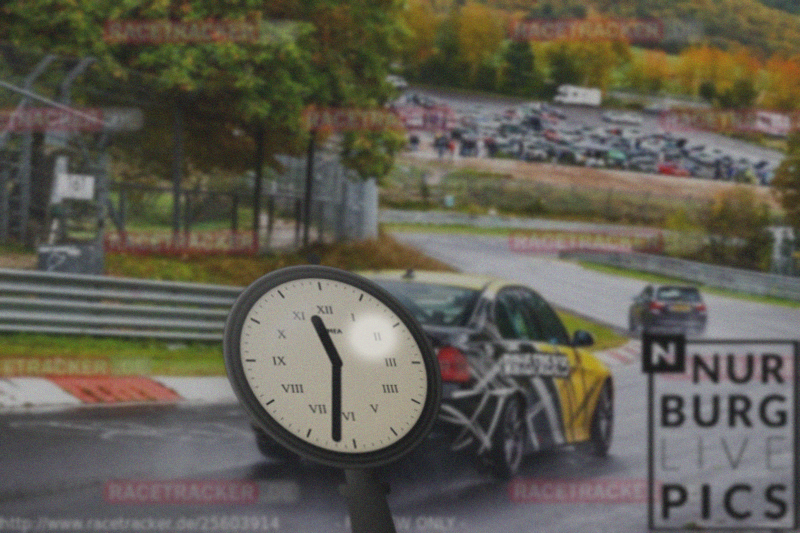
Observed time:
11:32
